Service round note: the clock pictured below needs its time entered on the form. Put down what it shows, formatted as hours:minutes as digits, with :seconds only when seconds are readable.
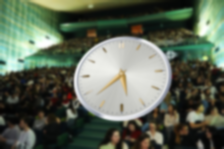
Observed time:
5:38
